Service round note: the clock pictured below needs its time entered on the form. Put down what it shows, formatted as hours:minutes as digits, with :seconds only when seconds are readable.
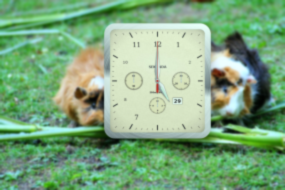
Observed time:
5:00
